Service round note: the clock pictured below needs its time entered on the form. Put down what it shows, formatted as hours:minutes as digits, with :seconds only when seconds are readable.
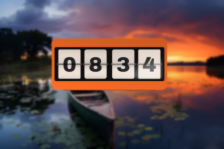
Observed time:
8:34
